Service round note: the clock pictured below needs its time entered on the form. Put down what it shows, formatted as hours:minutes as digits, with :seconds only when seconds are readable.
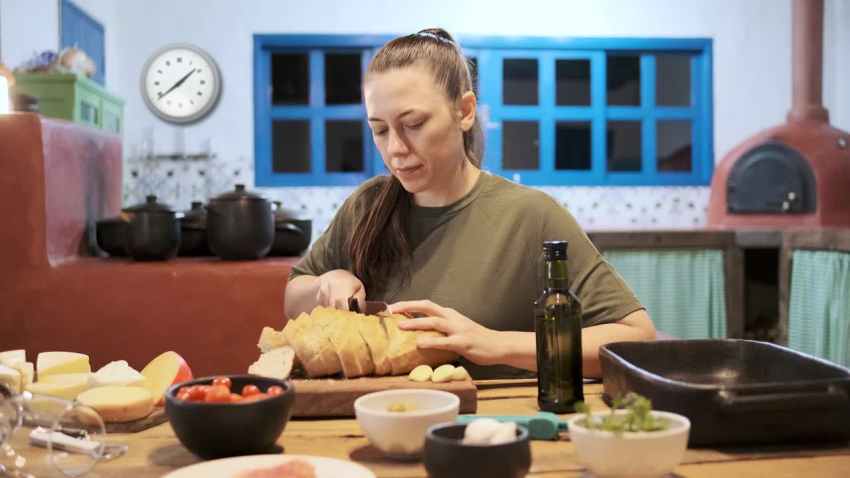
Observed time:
1:39
